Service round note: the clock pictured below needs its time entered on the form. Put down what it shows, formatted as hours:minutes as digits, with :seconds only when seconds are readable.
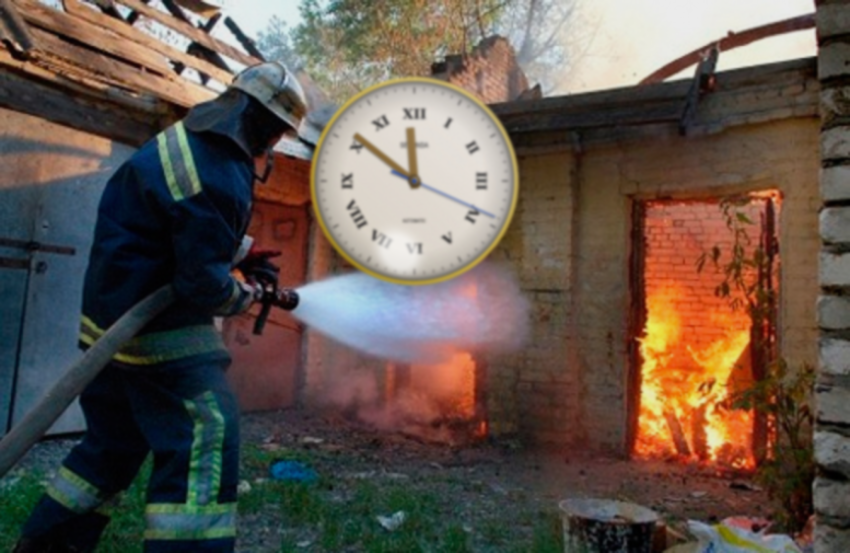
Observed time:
11:51:19
